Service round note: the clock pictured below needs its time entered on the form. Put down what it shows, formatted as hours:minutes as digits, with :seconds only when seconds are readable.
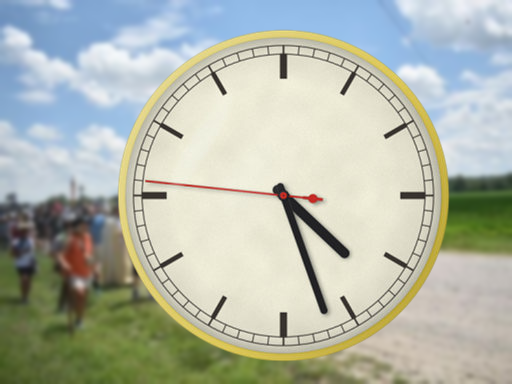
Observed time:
4:26:46
